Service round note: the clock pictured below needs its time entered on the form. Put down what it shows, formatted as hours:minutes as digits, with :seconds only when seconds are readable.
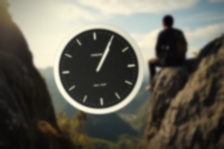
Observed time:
1:05
